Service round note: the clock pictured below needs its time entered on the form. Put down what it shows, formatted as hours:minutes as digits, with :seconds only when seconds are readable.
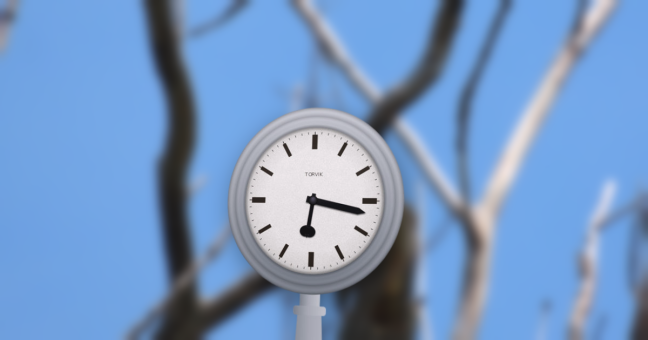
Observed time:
6:17
